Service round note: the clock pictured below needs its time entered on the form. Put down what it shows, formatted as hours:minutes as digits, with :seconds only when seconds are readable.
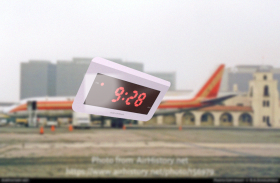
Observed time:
9:28
